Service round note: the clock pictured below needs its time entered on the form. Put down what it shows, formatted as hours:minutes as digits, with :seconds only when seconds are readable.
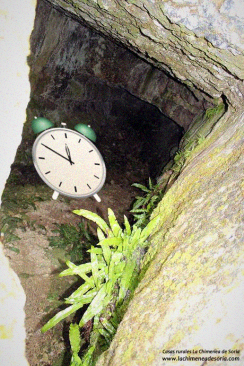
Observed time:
11:50
